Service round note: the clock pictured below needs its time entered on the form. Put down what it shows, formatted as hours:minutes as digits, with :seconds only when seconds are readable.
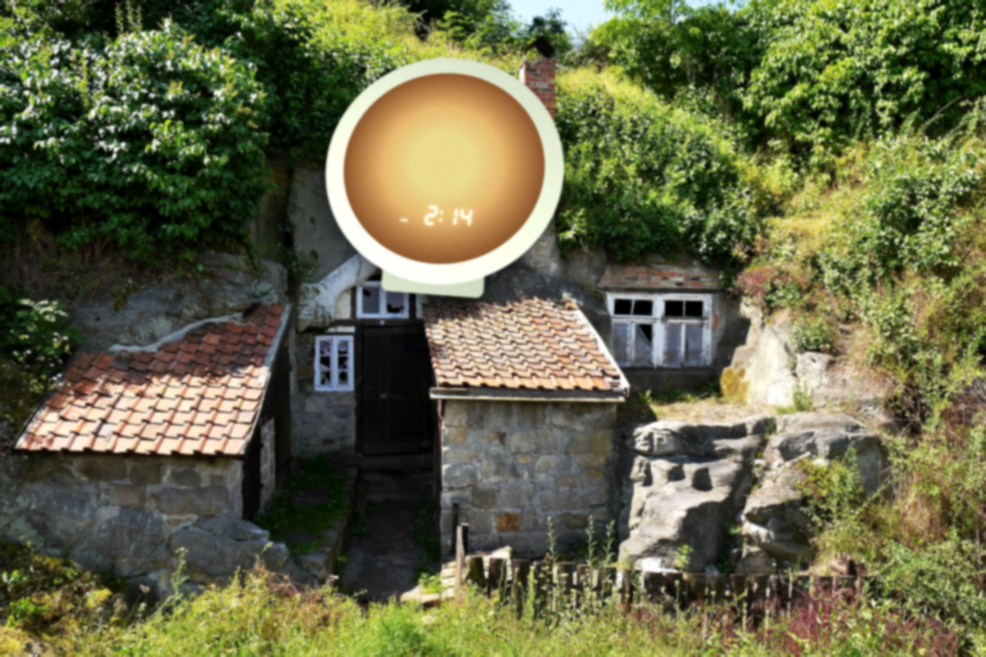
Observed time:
2:14
